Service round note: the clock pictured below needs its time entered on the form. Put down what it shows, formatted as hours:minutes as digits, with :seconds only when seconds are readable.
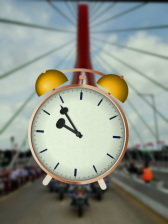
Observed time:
9:54
